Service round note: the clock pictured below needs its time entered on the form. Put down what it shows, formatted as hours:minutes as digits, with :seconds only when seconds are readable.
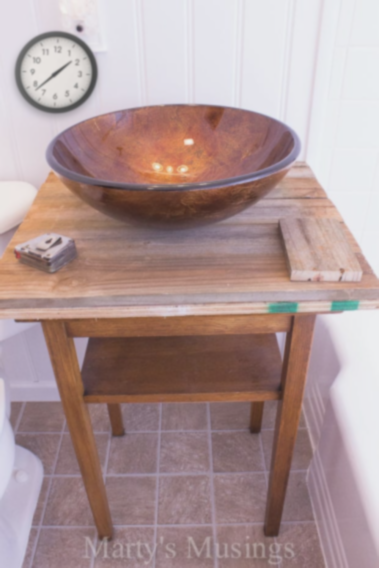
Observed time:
1:38
